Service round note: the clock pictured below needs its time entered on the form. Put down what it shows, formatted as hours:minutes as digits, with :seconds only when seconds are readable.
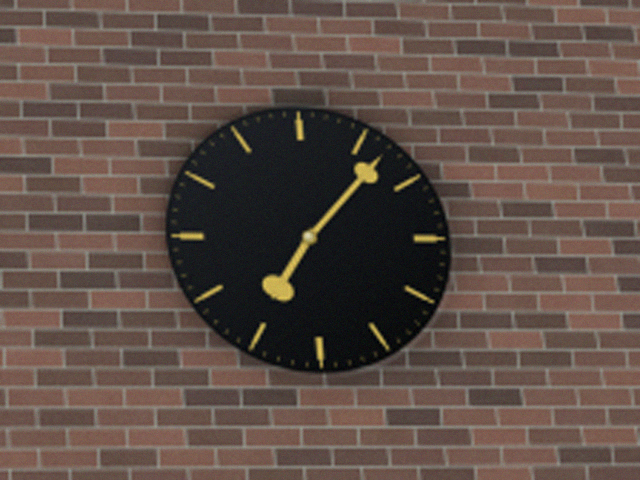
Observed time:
7:07
